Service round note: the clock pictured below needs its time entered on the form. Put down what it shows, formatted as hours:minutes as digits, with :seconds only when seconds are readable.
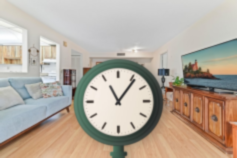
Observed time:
11:06
